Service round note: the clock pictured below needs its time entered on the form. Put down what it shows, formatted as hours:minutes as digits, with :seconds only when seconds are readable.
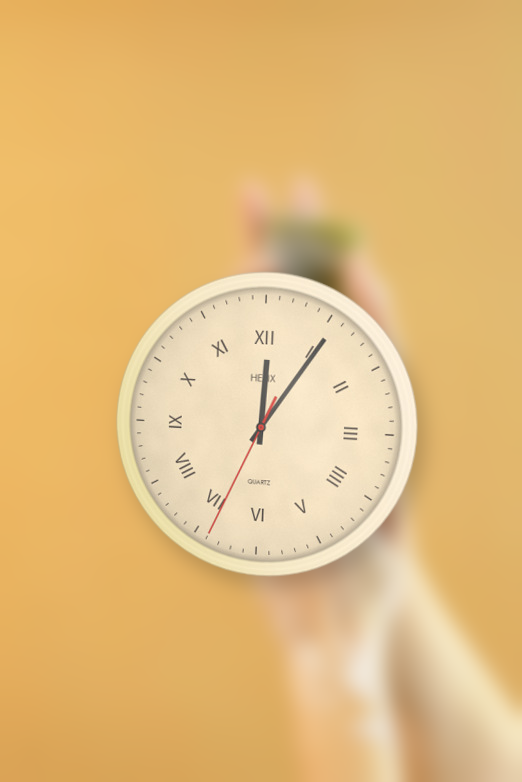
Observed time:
12:05:34
